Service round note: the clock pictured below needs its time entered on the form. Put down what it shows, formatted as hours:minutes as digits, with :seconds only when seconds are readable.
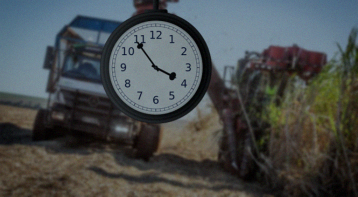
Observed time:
3:54
